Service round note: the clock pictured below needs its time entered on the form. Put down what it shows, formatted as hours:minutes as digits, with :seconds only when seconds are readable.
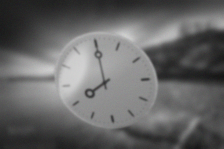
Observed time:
8:00
